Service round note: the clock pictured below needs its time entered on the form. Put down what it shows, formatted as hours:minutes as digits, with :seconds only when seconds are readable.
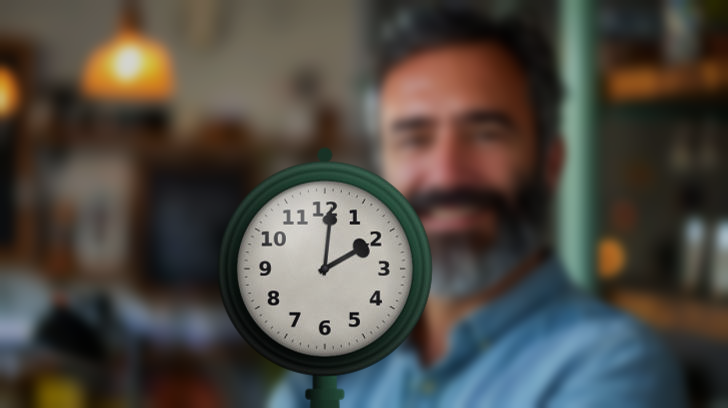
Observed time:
2:01
